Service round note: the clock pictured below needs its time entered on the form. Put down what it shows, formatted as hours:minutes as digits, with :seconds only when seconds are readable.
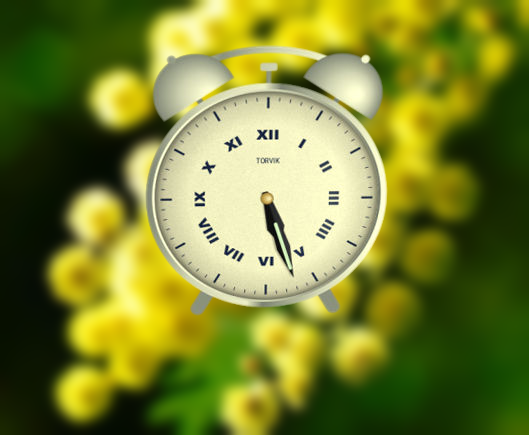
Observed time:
5:27
